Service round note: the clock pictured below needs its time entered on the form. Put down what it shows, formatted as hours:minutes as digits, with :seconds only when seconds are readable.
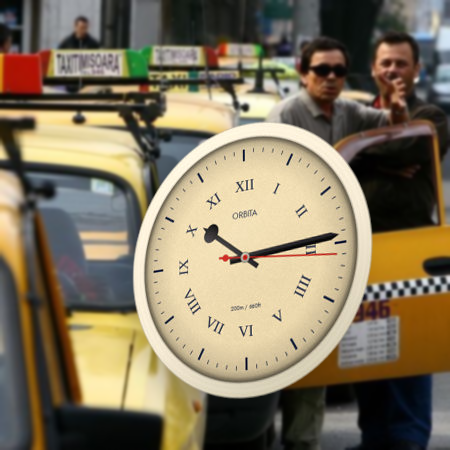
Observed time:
10:14:16
